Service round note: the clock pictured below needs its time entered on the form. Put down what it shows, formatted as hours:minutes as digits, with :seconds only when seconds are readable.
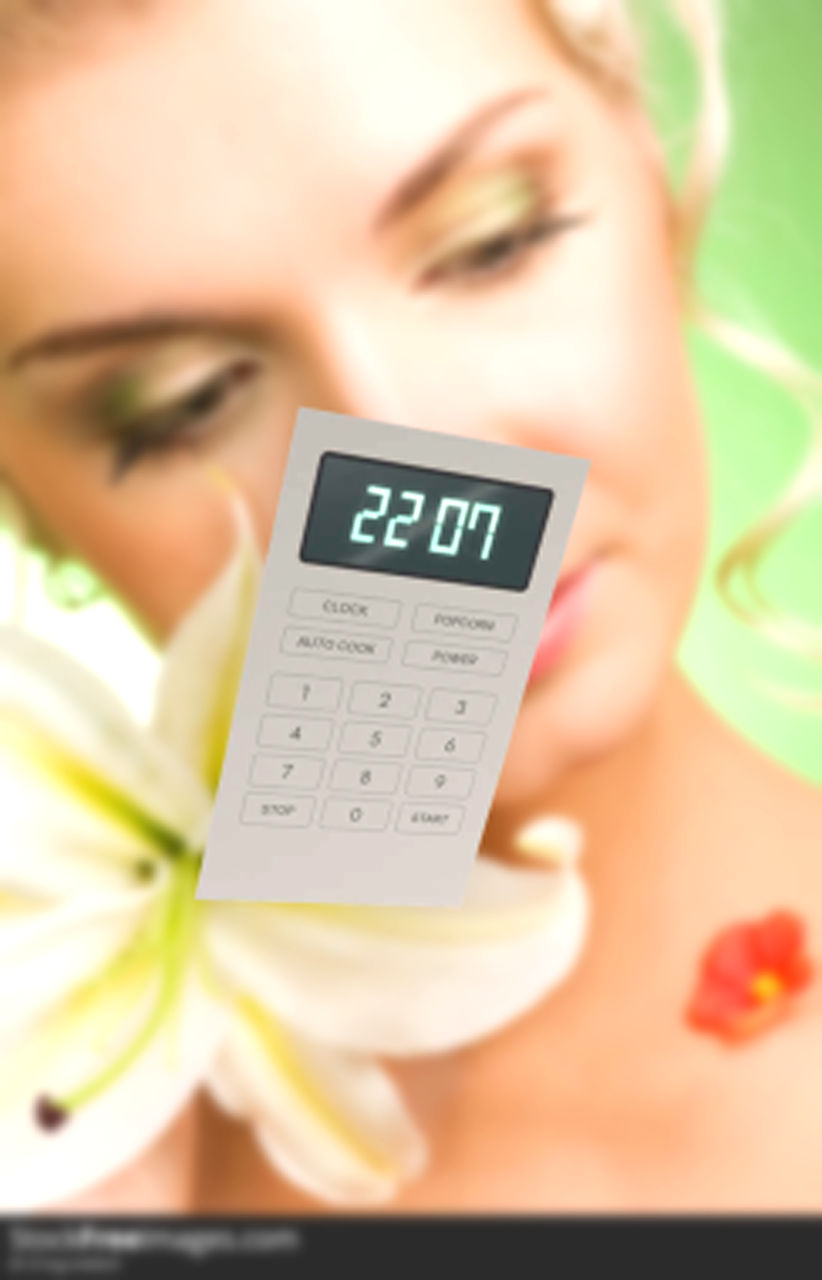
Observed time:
22:07
